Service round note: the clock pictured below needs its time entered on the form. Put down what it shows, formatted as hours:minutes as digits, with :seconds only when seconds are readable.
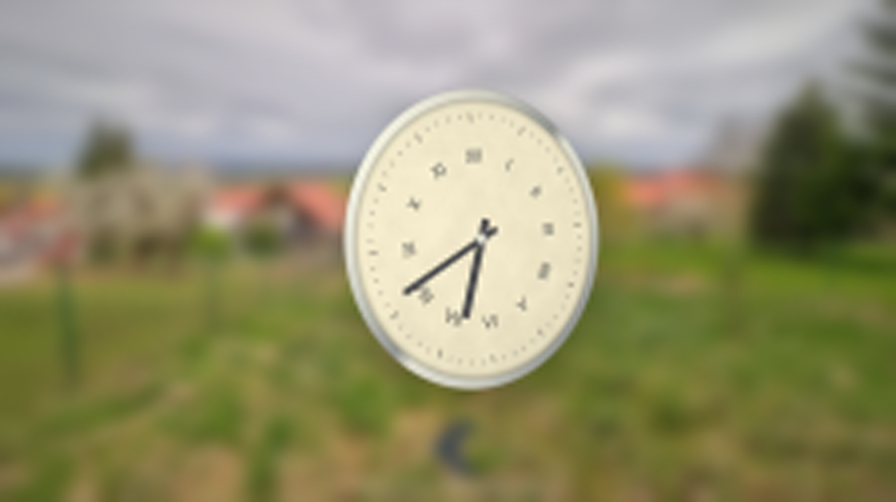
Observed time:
6:41
